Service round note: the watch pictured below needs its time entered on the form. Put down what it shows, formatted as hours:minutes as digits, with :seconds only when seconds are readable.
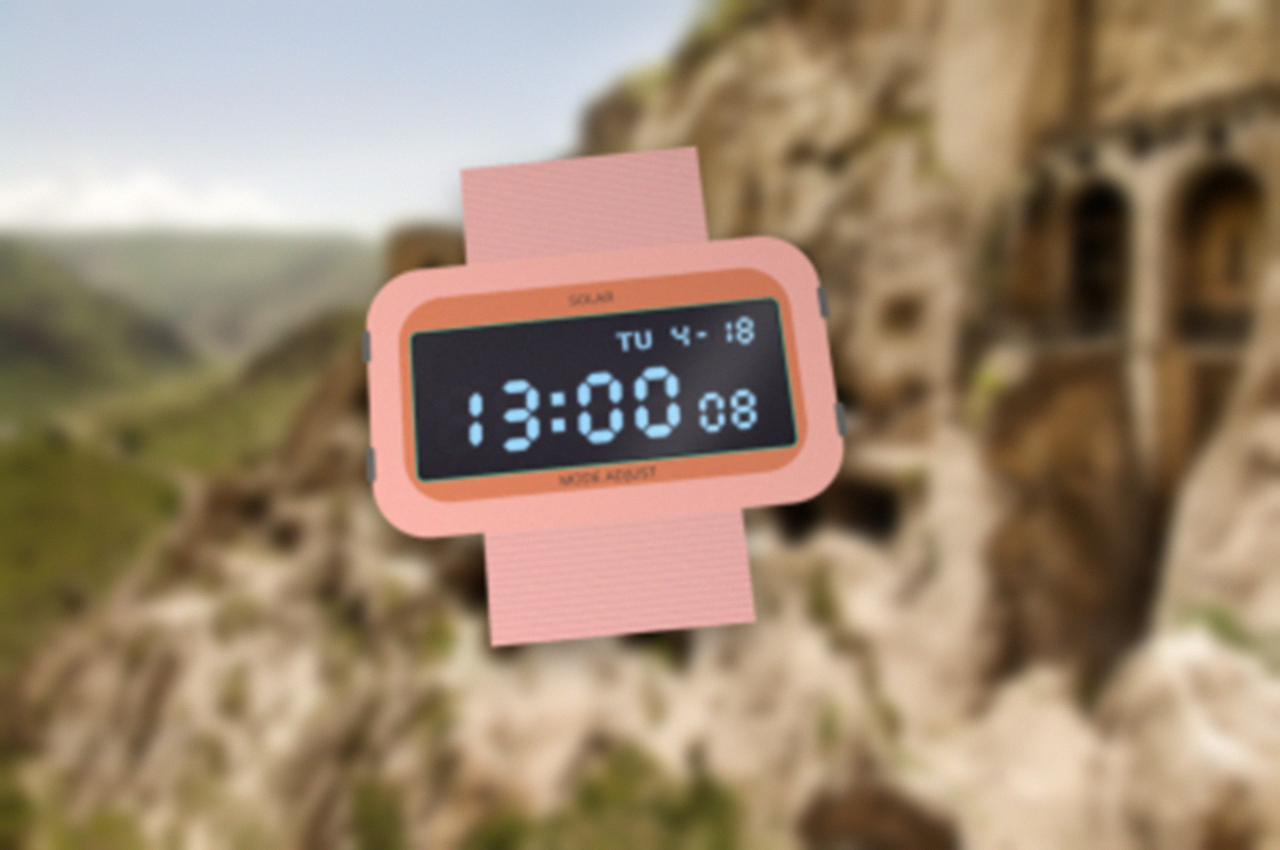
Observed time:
13:00:08
